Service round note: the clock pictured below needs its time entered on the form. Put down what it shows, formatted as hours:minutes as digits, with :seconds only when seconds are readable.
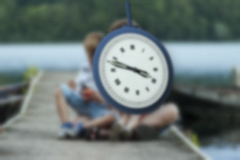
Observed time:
3:48
